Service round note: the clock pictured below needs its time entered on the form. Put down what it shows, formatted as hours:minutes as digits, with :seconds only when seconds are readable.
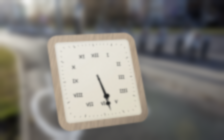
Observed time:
5:28
